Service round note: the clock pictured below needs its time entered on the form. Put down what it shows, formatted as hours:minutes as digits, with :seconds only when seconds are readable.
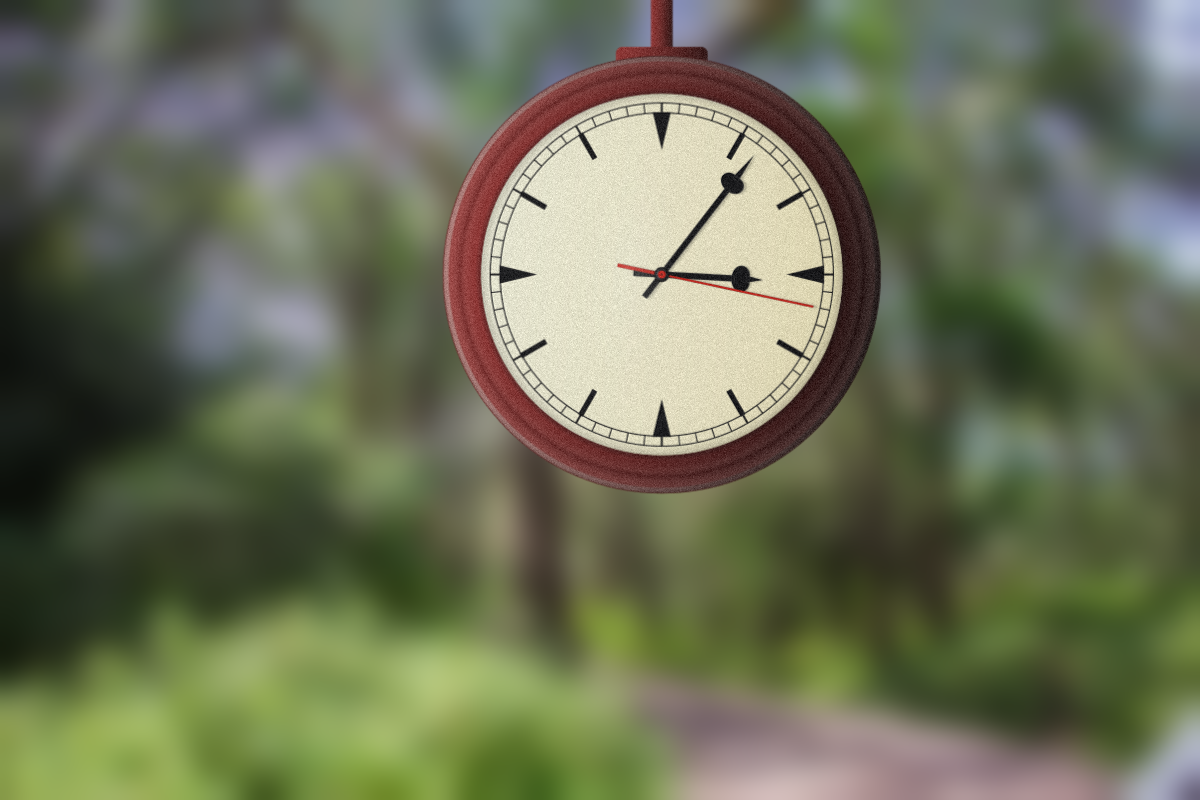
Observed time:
3:06:17
